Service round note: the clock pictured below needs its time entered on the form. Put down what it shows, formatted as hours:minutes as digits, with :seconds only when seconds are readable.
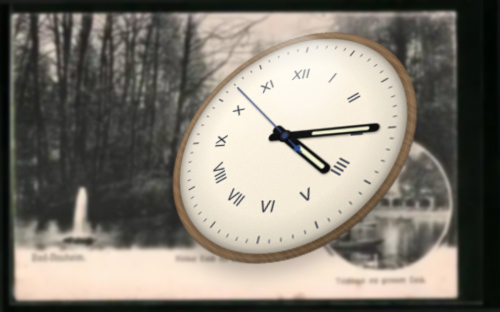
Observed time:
4:14:52
